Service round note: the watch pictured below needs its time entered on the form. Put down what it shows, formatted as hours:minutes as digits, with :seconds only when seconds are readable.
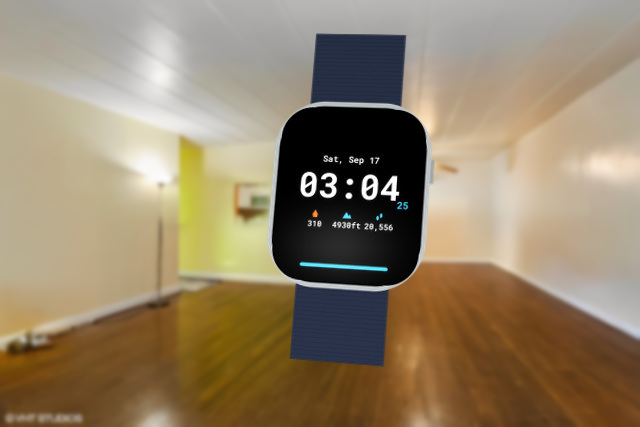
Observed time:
3:04:25
